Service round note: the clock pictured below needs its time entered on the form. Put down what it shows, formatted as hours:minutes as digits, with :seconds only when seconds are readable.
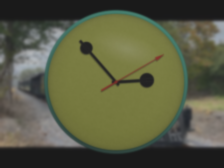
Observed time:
2:53:10
